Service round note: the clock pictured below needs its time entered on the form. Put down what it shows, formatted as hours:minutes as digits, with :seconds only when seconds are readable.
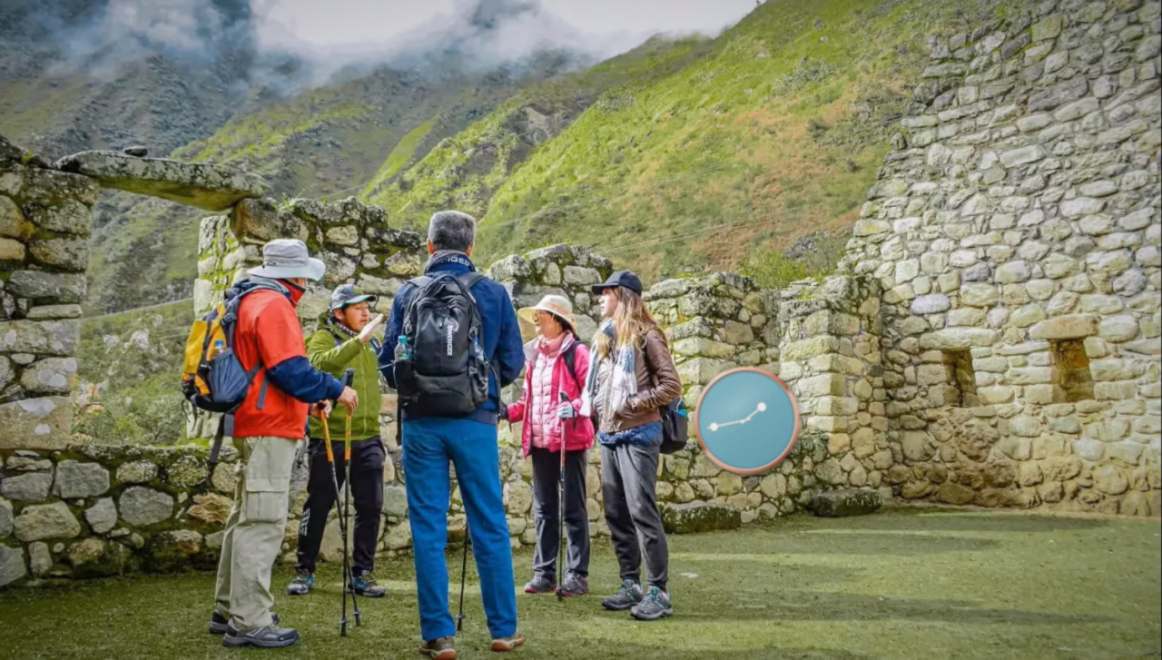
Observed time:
1:43
